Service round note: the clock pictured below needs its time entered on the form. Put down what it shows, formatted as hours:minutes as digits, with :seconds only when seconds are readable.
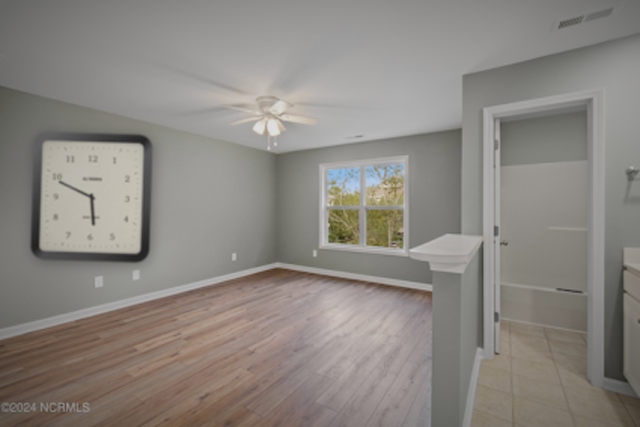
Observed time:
5:49
